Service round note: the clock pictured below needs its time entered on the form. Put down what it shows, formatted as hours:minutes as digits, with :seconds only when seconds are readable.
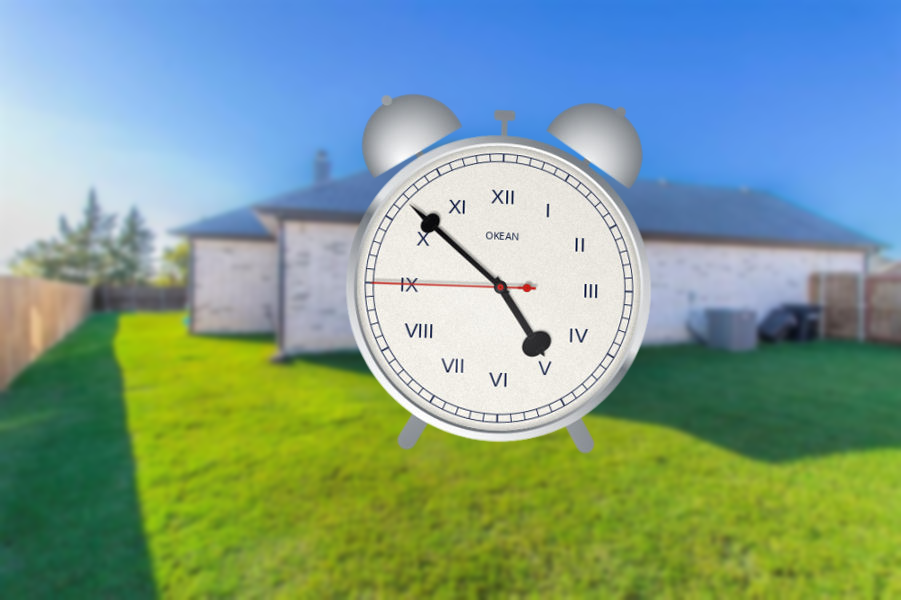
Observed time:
4:51:45
